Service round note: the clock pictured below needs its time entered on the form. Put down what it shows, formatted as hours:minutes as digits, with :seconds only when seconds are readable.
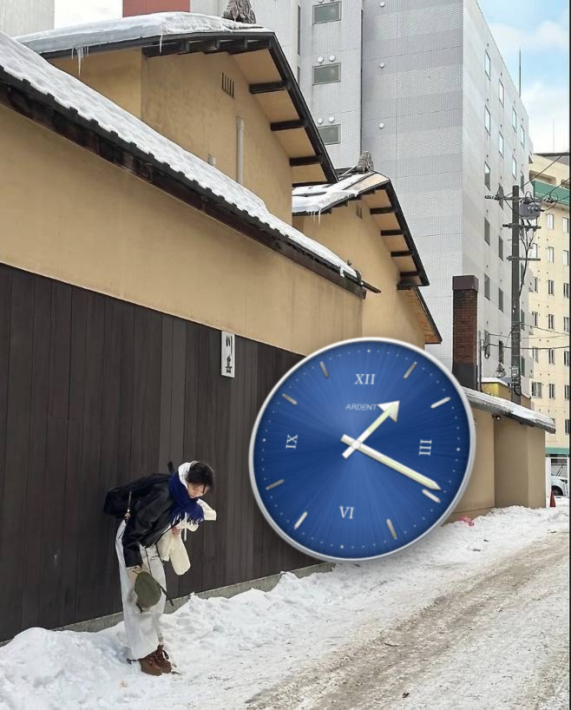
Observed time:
1:19
